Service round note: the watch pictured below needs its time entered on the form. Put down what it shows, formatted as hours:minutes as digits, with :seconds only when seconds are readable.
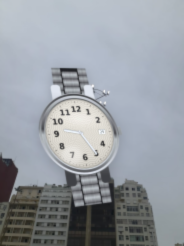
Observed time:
9:25
